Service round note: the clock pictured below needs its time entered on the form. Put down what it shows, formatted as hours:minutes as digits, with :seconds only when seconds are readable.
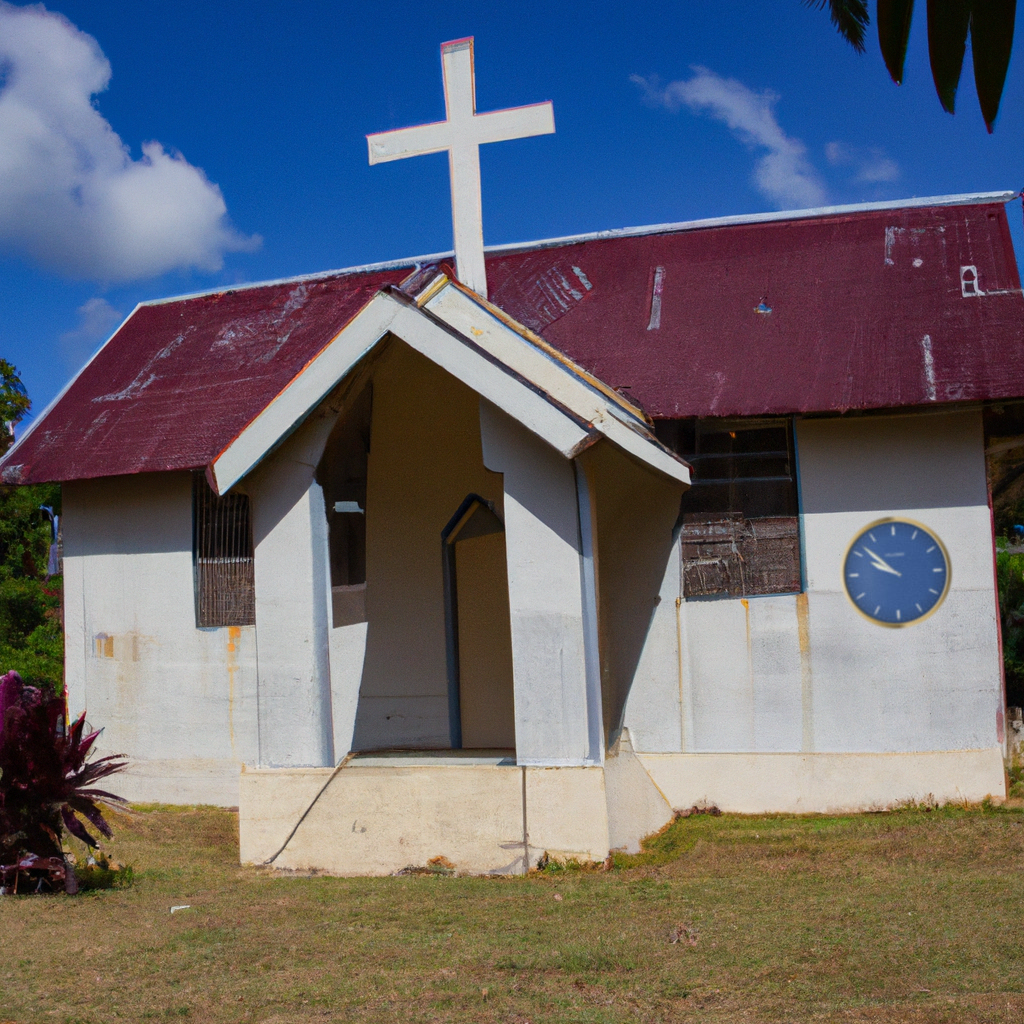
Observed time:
9:52
